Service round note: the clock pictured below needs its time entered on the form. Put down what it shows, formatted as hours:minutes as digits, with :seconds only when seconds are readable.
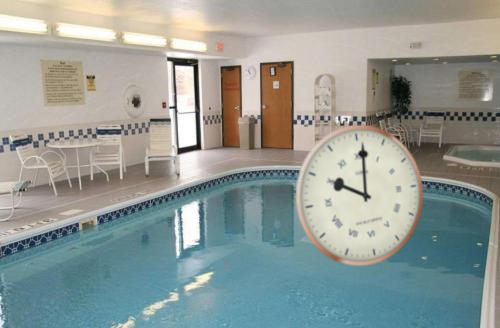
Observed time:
10:01
